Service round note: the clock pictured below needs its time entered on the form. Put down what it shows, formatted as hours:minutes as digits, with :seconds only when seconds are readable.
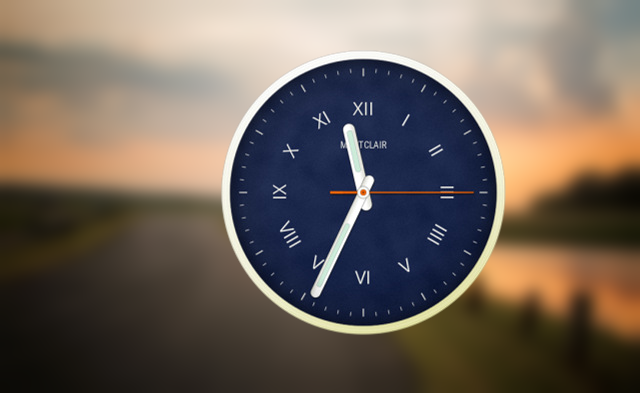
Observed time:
11:34:15
